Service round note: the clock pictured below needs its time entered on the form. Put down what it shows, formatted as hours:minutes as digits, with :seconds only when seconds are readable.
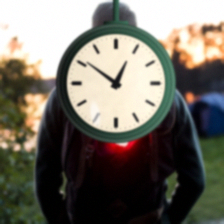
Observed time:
12:51
